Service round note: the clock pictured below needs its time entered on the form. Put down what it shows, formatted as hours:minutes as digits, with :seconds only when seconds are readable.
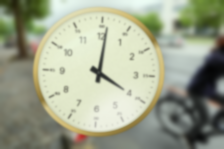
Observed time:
4:01
